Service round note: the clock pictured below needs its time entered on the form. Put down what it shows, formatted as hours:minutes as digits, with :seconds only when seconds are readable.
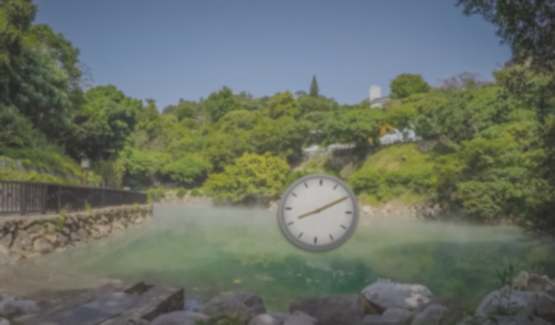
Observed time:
8:10
